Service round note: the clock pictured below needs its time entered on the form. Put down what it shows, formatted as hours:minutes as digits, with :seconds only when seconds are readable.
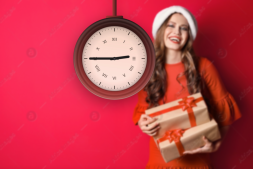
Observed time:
2:45
